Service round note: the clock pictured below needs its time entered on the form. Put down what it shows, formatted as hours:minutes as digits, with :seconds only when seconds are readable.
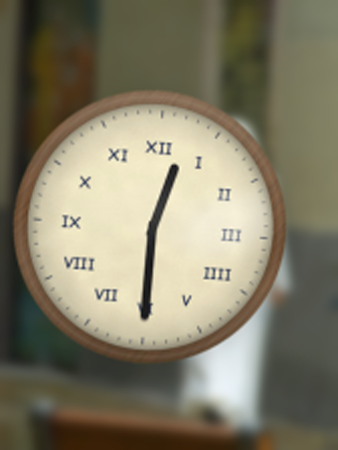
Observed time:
12:30
